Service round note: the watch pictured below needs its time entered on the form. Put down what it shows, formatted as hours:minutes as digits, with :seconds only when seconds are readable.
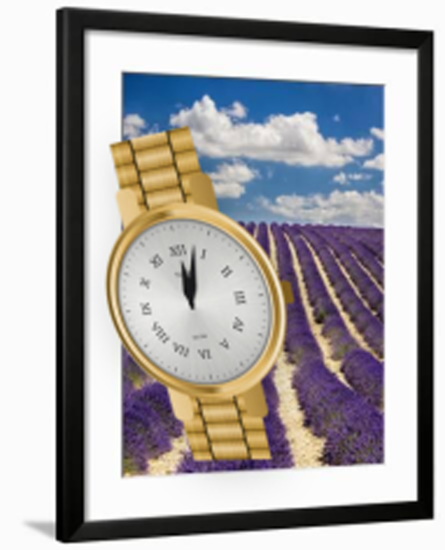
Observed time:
12:03
